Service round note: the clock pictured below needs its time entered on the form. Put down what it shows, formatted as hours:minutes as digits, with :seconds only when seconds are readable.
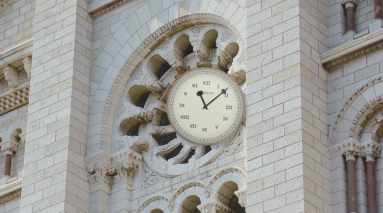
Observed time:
11:08
